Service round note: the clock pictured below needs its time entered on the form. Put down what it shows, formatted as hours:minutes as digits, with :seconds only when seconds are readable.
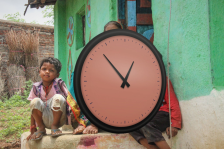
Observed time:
12:53
